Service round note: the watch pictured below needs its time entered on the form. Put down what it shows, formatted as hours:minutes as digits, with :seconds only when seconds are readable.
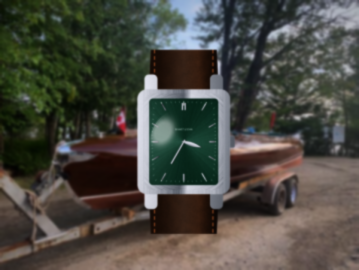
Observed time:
3:35
